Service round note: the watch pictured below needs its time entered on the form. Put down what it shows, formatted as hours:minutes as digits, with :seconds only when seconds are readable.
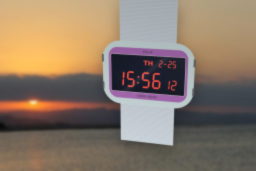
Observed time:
15:56:12
